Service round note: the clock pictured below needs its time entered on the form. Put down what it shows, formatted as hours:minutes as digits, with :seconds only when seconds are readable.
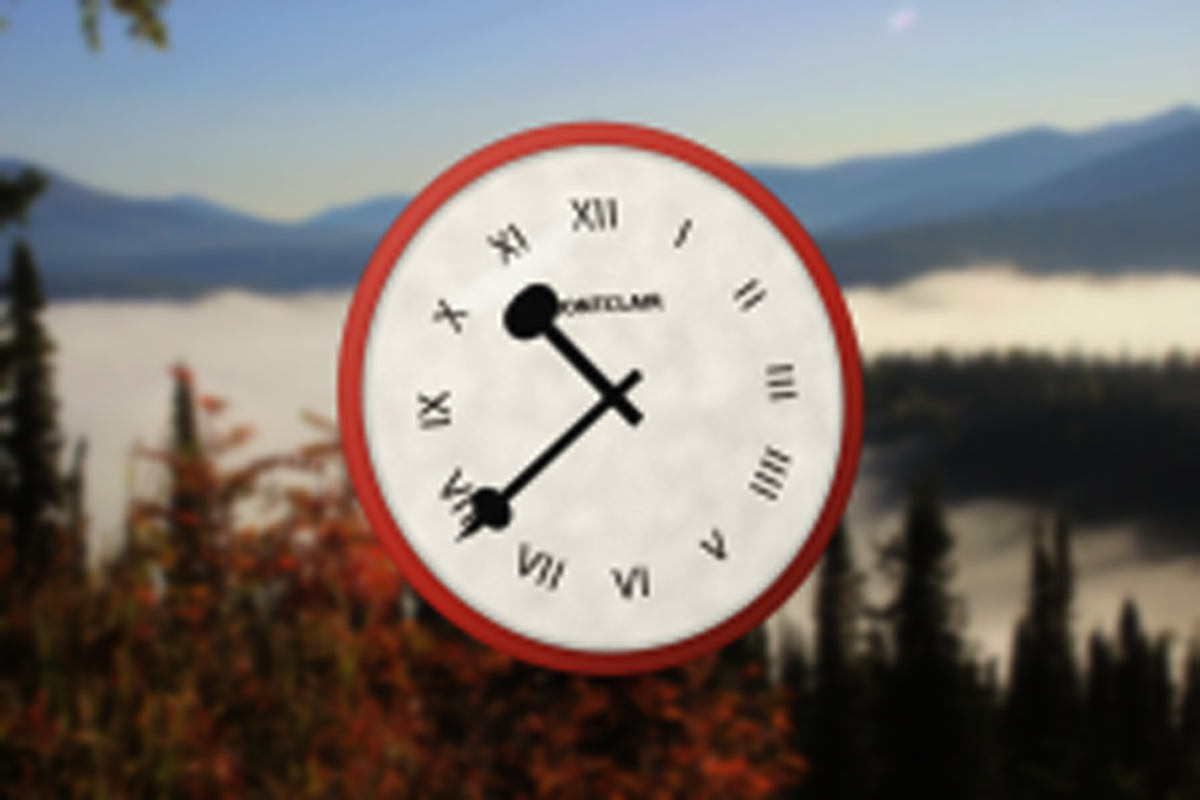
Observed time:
10:39
